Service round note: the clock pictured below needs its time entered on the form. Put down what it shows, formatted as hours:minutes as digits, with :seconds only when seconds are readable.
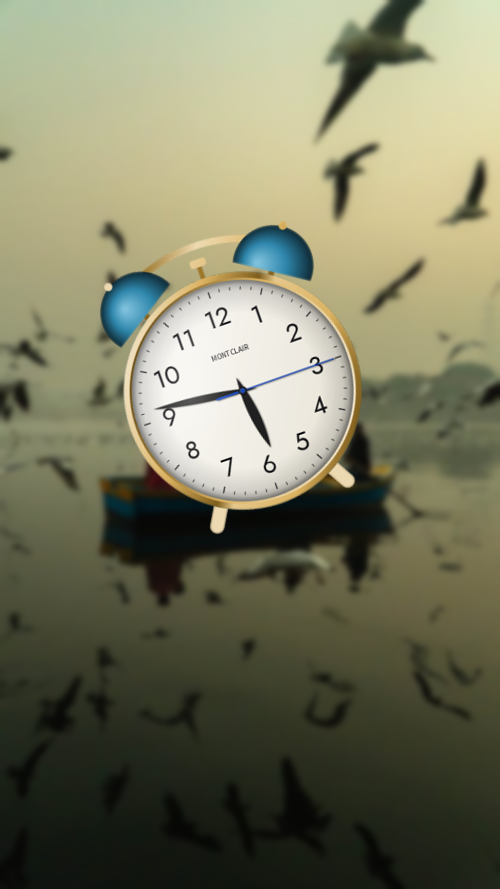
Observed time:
5:46:15
